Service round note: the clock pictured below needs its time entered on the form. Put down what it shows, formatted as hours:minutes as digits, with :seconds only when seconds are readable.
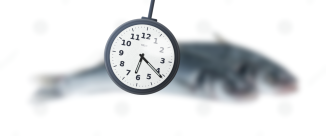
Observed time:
6:21
